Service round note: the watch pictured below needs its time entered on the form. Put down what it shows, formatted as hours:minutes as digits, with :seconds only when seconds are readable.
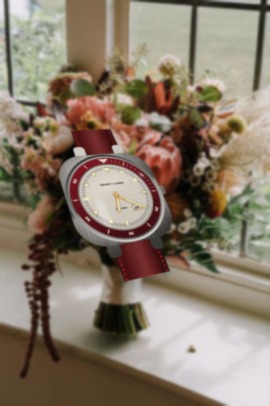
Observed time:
6:21
